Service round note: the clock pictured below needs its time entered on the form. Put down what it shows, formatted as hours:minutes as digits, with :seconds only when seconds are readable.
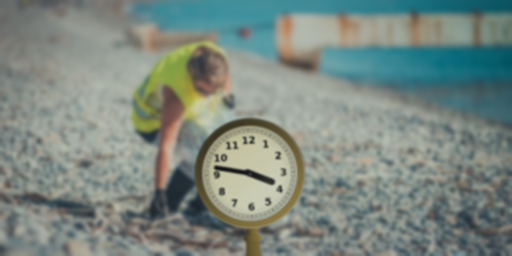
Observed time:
3:47
